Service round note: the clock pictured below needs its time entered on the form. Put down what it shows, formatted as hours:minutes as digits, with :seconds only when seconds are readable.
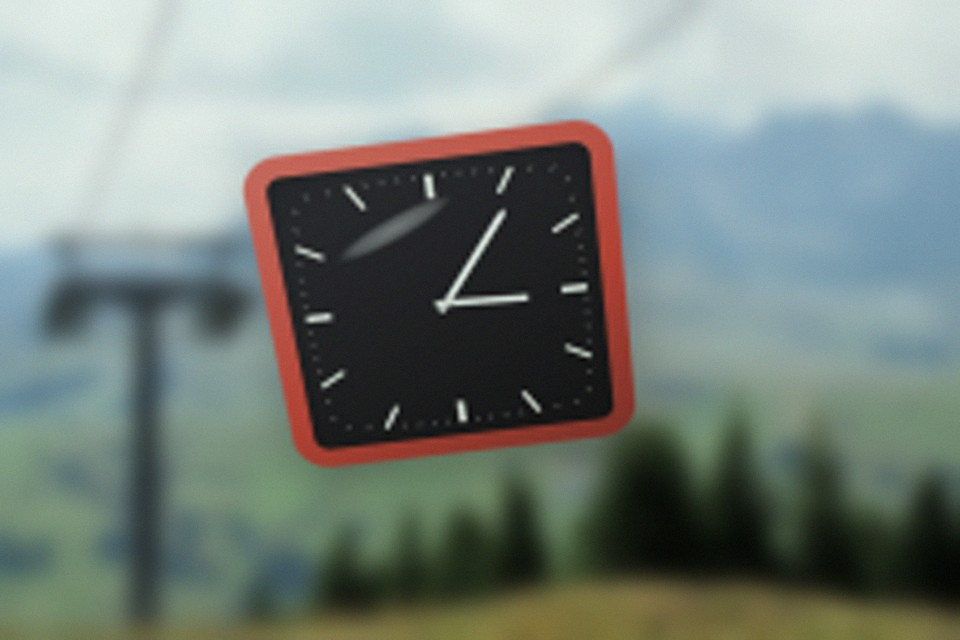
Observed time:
3:06
